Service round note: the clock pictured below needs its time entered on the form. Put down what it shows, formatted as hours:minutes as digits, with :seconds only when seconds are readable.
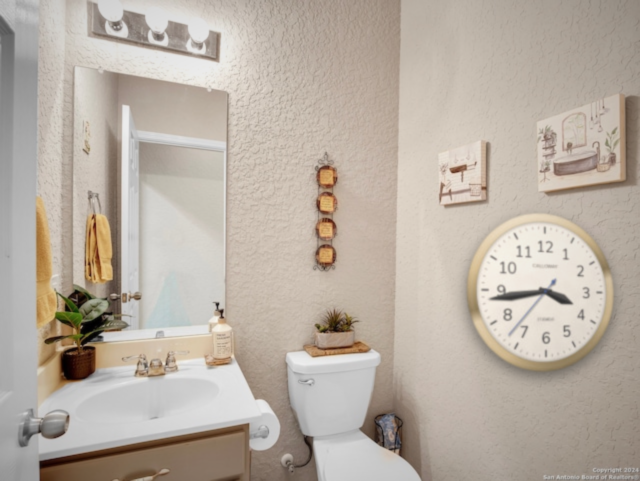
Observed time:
3:43:37
